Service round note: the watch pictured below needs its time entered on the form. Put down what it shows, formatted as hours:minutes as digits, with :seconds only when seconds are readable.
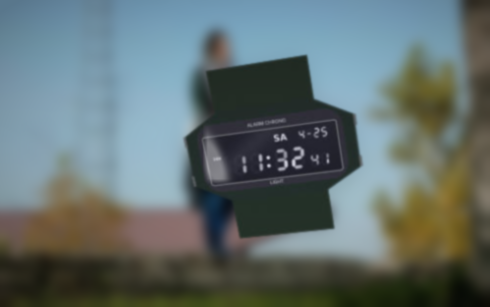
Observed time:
11:32:41
